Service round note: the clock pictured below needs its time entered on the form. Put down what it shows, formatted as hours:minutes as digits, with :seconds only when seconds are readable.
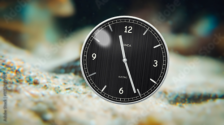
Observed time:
11:26
